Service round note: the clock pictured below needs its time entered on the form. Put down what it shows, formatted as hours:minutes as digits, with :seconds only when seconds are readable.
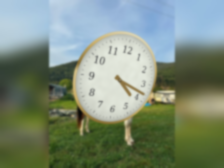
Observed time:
4:18
